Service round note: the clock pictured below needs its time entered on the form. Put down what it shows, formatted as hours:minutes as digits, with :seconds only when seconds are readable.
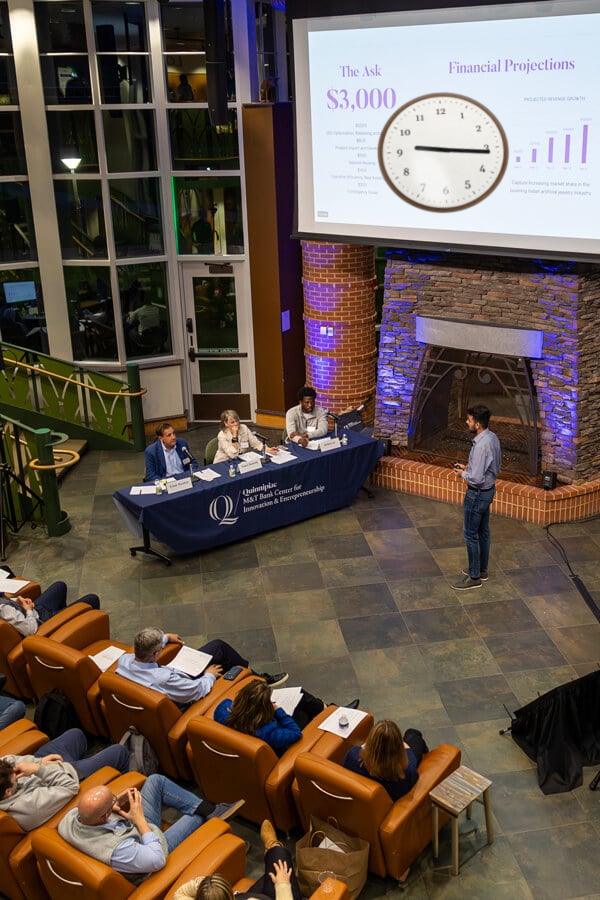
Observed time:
9:16
